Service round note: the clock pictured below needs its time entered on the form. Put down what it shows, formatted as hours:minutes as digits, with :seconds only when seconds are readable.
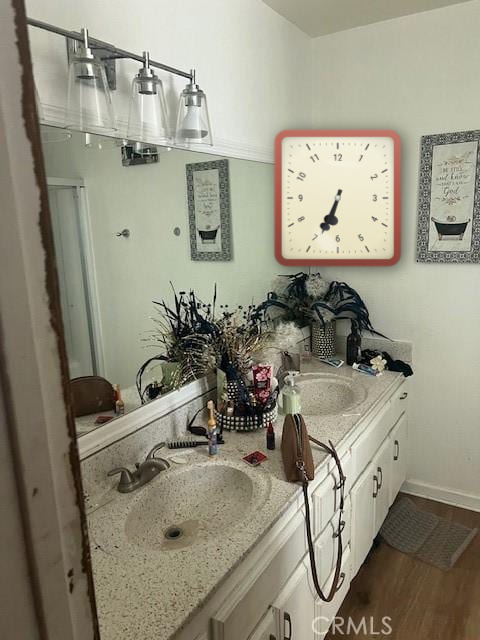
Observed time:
6:34
